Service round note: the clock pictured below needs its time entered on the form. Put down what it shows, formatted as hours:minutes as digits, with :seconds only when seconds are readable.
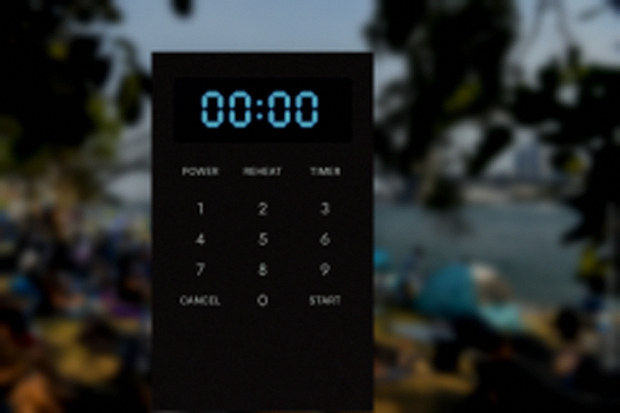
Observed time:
0:00
